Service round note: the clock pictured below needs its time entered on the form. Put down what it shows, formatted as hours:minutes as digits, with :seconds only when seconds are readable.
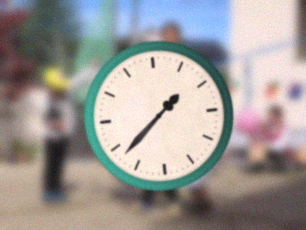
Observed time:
1:38
